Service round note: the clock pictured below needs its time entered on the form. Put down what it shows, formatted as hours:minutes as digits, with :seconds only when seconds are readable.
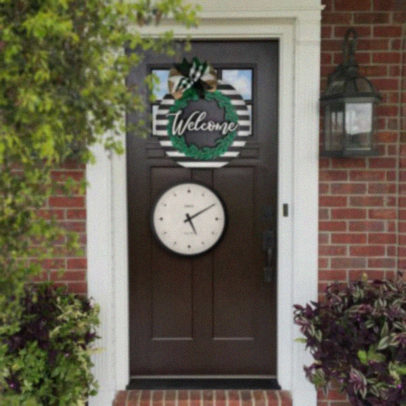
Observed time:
5:10
